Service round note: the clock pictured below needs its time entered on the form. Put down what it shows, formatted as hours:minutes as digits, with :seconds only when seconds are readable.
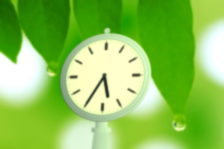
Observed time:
5:35
